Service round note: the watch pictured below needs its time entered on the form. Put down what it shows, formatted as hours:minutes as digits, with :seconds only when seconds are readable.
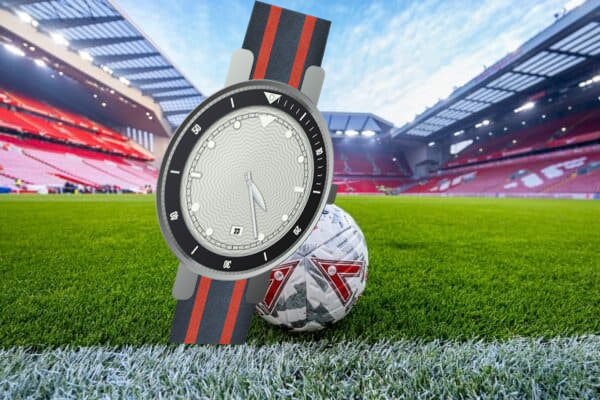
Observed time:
4:26
